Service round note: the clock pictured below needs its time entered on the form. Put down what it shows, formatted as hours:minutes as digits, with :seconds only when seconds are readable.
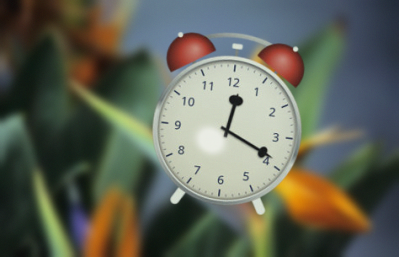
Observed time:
12:19
